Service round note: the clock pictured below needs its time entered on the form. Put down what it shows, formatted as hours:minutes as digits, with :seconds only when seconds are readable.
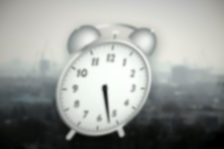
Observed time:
5:27
